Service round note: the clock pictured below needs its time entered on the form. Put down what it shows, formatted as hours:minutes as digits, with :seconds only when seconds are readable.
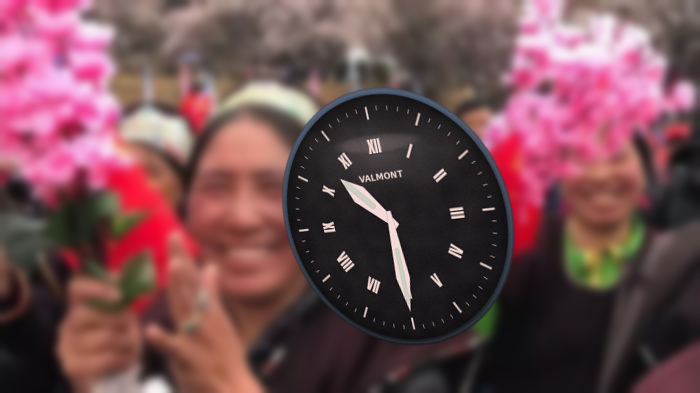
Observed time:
10:30
